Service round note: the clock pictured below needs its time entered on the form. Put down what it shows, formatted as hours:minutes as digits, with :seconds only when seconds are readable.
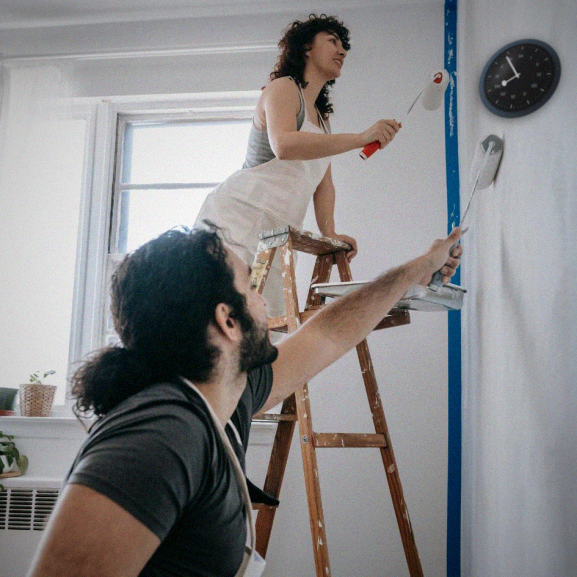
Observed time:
7:54
